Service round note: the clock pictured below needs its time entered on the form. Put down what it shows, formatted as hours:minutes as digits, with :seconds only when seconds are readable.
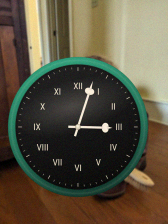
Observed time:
3:03
